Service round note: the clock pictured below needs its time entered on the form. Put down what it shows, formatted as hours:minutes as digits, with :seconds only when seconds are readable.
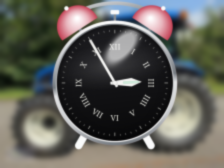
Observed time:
2:55
